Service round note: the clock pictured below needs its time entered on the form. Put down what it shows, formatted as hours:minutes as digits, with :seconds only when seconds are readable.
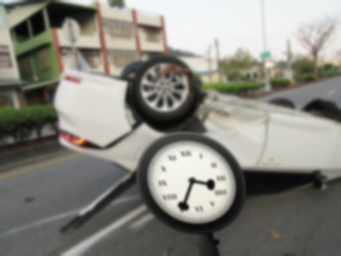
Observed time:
3:35
